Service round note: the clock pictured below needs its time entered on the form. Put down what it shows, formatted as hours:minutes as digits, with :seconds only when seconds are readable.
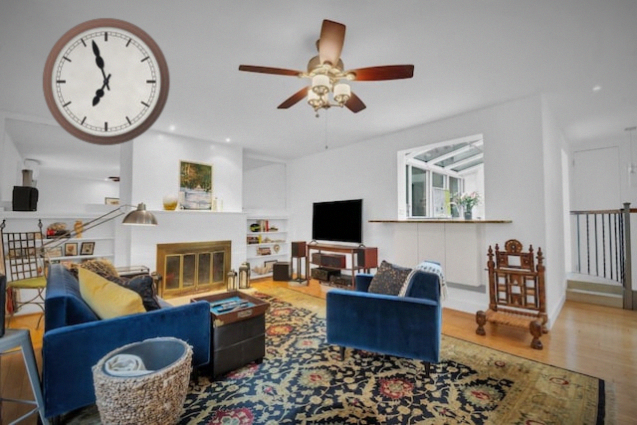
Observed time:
6:57
